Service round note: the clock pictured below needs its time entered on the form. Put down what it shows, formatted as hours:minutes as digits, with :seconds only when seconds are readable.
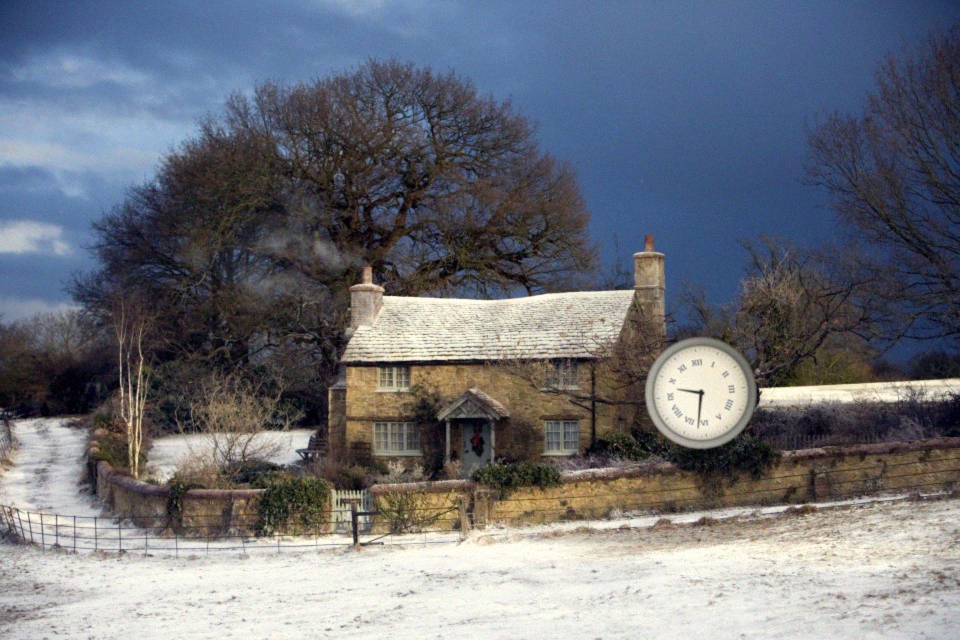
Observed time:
9:32
